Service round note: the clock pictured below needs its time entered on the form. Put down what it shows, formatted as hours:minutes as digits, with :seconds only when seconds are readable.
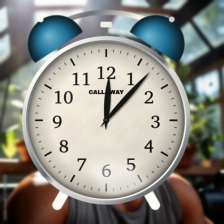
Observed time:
12:07
